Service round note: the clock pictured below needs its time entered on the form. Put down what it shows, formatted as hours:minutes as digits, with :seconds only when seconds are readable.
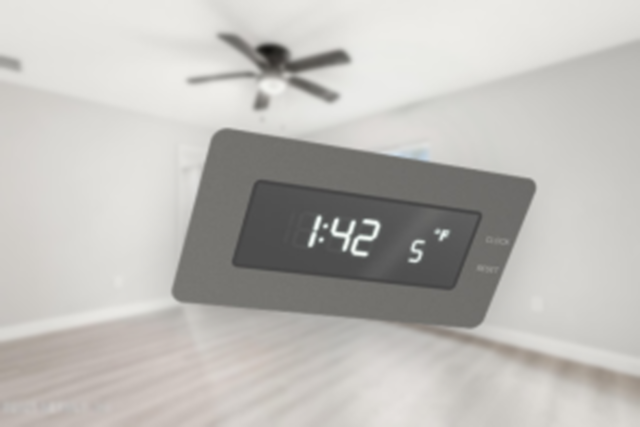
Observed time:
1:42
